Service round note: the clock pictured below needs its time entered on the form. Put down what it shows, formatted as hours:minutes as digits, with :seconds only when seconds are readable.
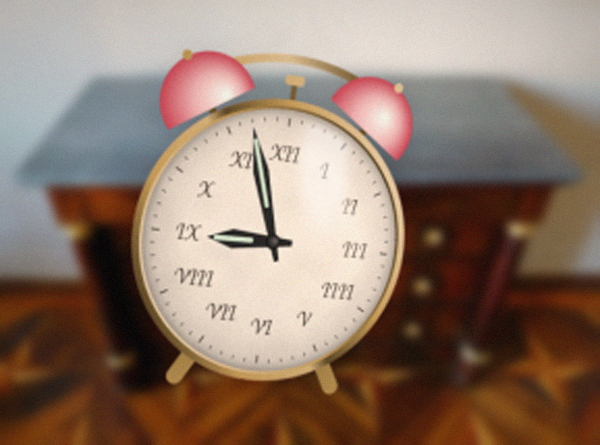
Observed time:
8:57
